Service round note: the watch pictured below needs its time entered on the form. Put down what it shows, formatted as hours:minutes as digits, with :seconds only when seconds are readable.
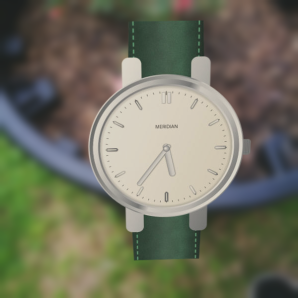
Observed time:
5:36
